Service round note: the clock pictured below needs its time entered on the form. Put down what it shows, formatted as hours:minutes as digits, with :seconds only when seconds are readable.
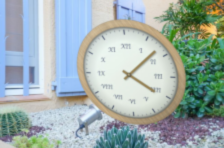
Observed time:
4:08
